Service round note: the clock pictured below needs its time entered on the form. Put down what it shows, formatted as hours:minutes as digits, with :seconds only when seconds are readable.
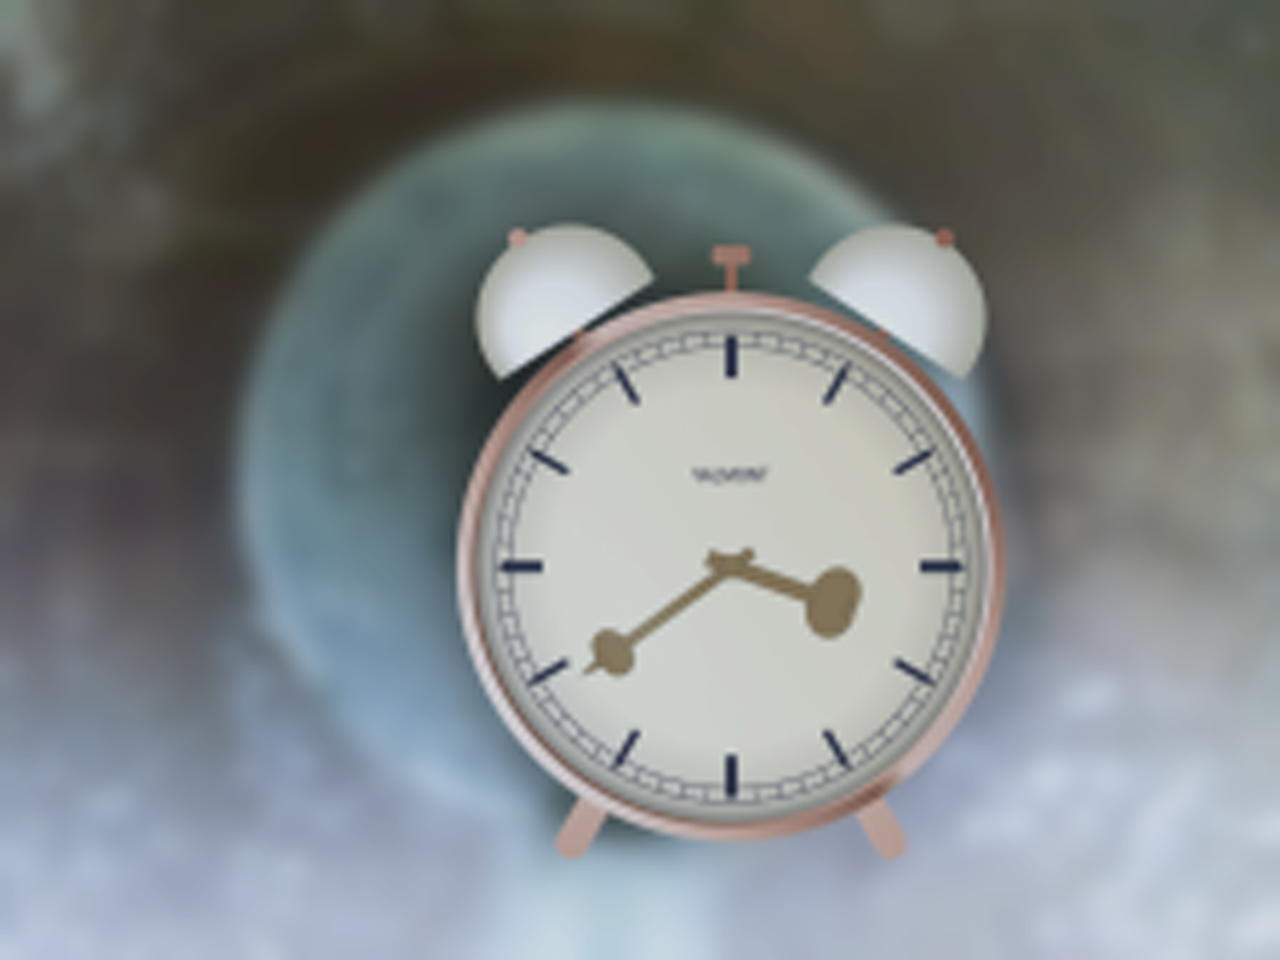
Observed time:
3:39
